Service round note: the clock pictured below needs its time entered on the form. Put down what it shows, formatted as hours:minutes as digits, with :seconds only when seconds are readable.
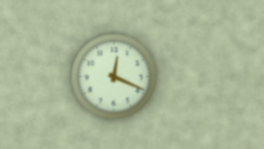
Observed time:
12:19
